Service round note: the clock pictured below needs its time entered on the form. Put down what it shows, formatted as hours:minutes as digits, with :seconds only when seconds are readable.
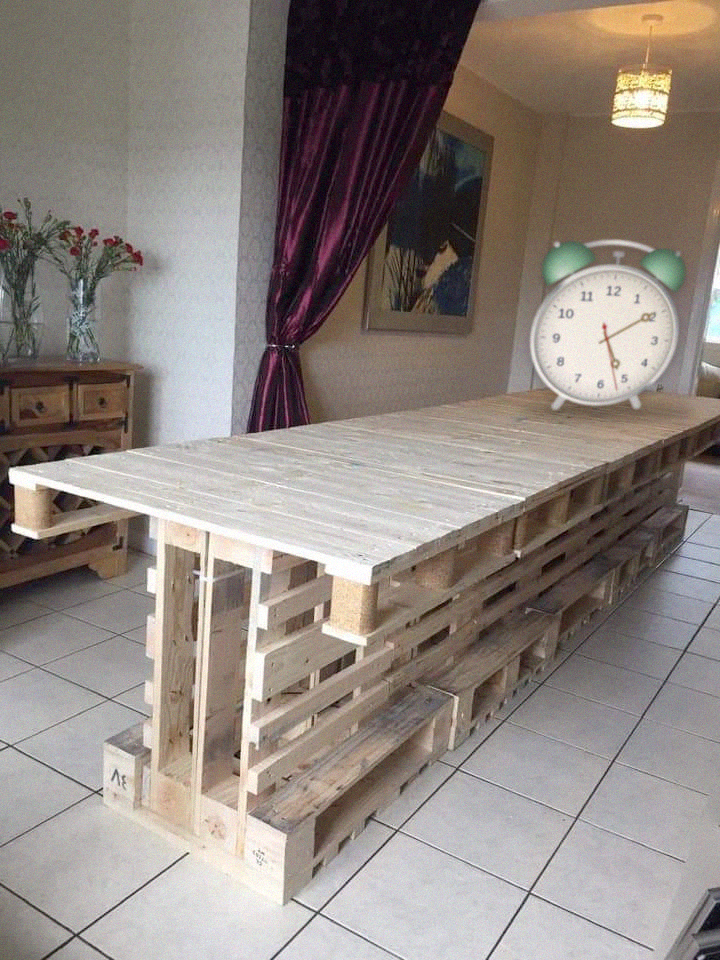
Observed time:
5:09:27
